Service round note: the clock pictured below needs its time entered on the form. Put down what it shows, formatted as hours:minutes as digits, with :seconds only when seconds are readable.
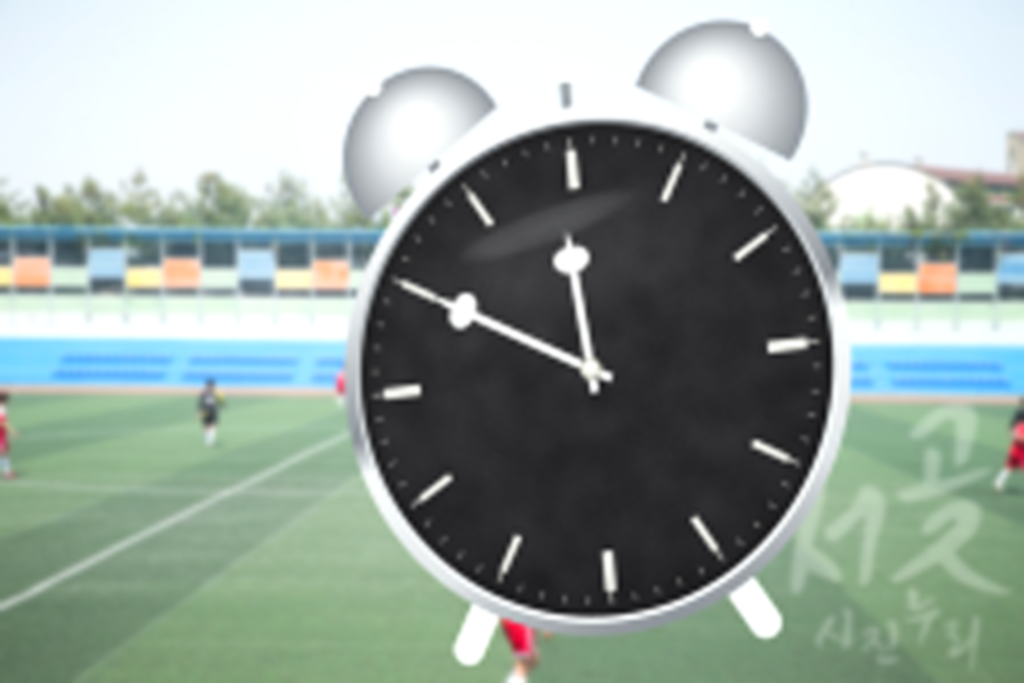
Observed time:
11:50
